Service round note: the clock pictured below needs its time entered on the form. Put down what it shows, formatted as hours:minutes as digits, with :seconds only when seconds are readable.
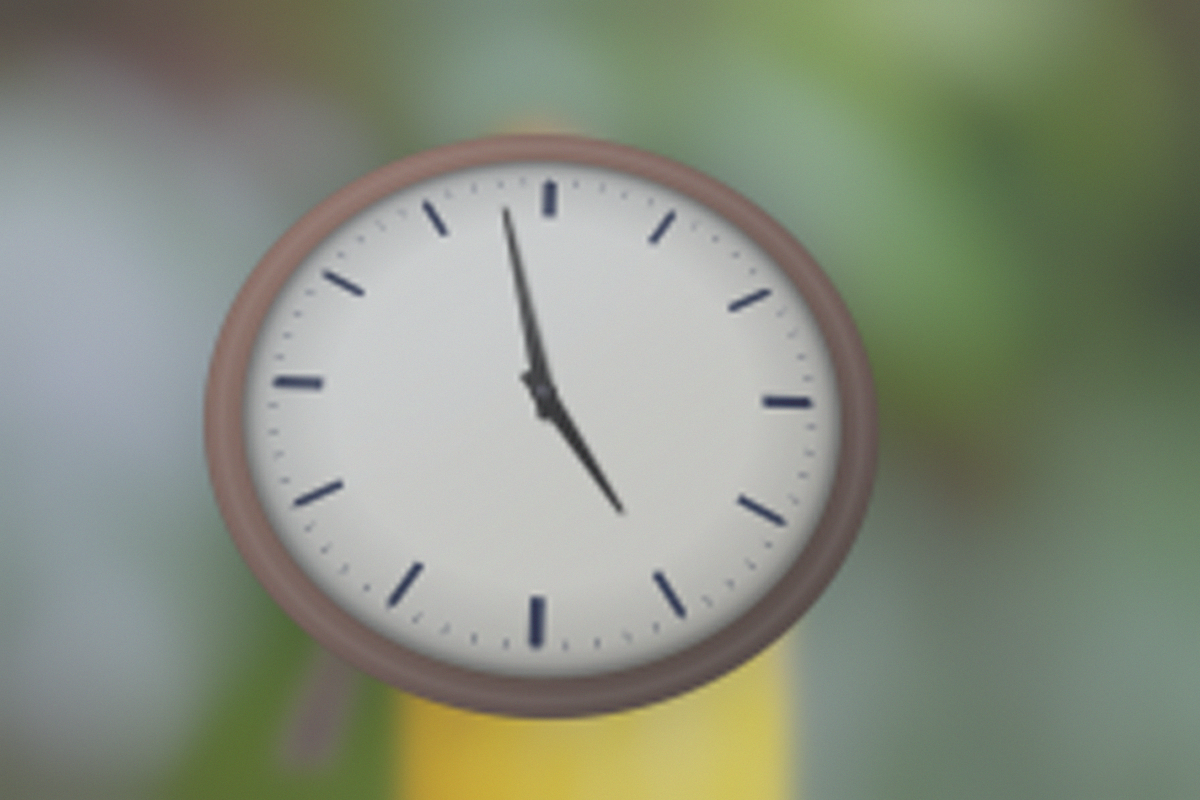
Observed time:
4:58
